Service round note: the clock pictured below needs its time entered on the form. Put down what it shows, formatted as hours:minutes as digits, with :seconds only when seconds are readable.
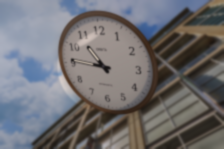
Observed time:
10:46
